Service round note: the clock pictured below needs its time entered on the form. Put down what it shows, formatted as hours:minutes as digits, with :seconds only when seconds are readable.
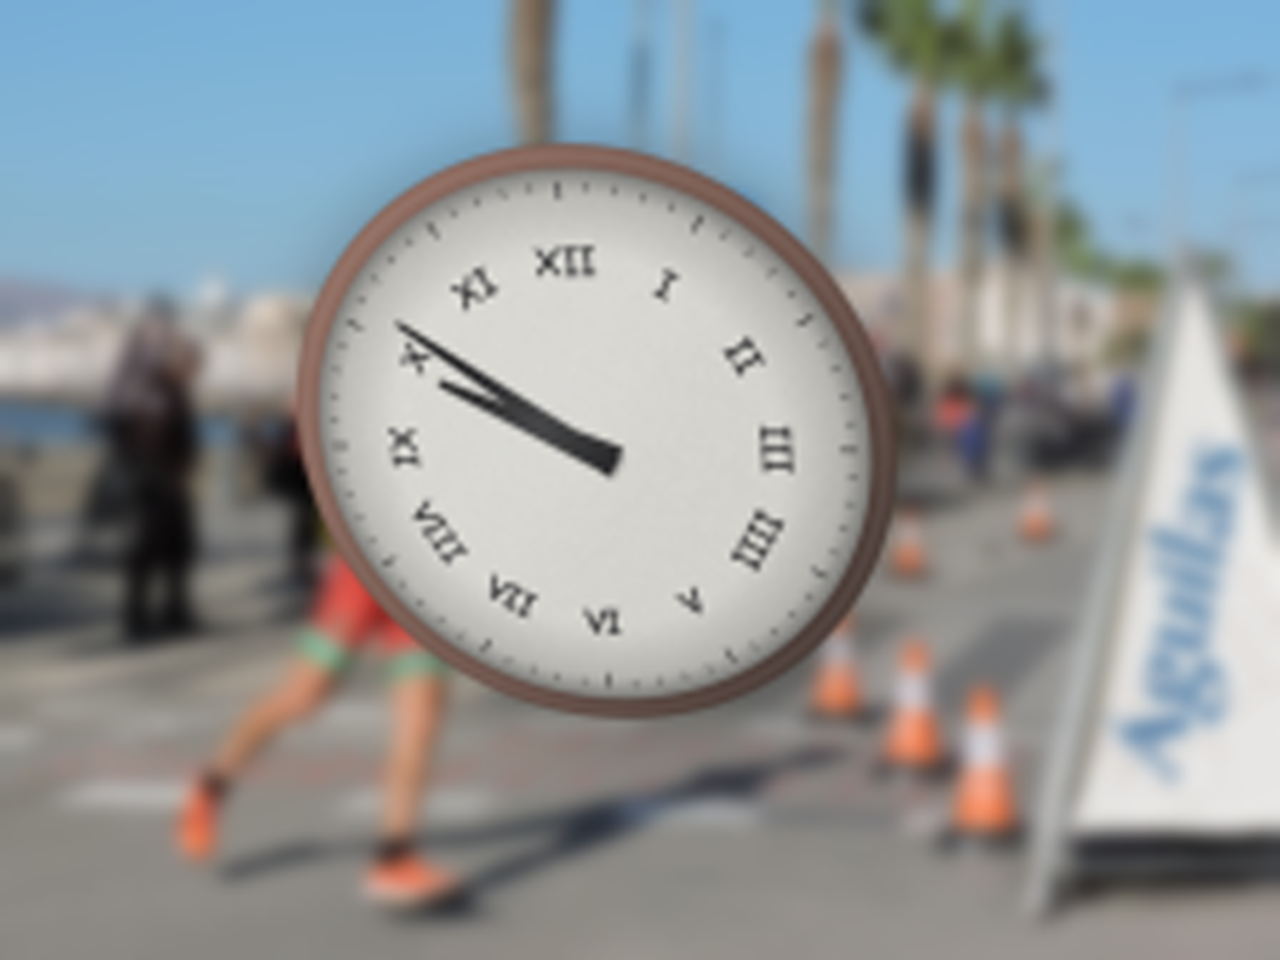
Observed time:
9:51
